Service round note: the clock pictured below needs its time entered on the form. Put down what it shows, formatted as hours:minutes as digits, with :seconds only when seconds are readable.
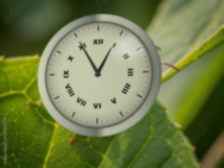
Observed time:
12:55
